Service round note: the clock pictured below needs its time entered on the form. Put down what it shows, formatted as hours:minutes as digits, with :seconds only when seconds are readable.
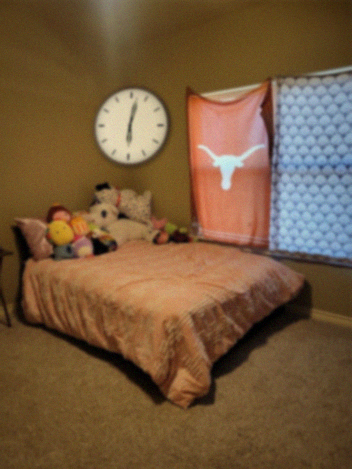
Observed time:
6:02
